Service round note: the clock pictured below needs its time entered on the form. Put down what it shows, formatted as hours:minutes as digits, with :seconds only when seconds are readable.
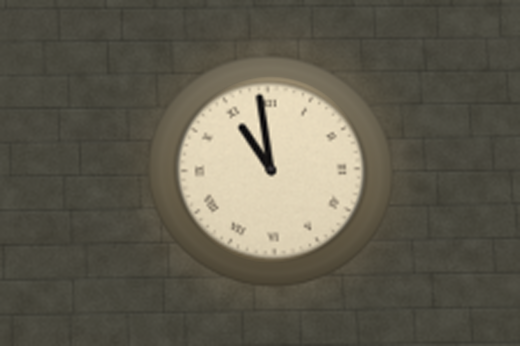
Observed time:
10:59
